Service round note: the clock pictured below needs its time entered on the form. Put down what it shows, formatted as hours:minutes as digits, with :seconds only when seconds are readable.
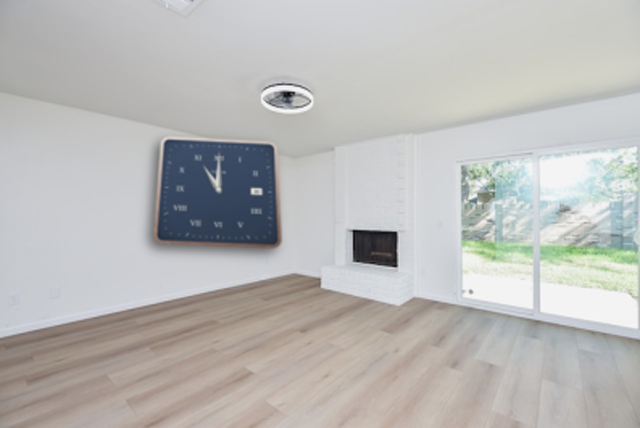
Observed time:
11:00
